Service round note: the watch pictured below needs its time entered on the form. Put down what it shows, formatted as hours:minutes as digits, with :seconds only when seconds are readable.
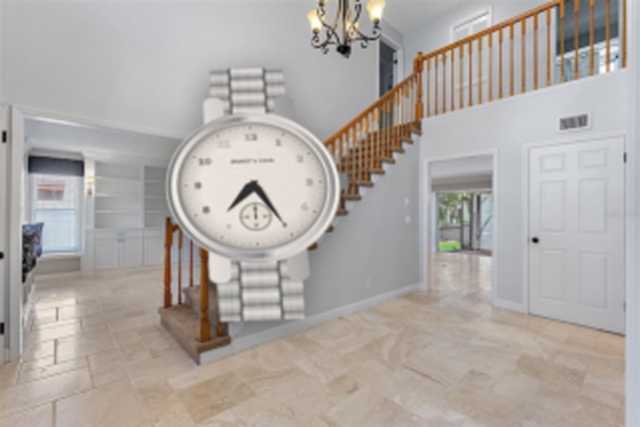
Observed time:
7:25
